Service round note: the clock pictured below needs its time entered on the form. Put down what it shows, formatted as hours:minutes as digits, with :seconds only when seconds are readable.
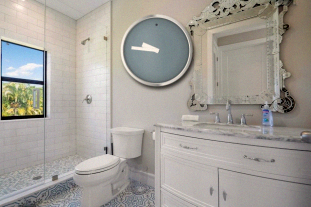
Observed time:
9:46
